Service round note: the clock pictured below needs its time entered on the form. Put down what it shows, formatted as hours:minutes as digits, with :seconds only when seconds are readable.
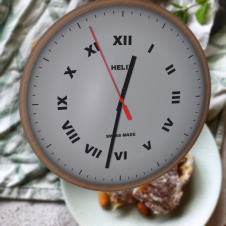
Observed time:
12:31:56
